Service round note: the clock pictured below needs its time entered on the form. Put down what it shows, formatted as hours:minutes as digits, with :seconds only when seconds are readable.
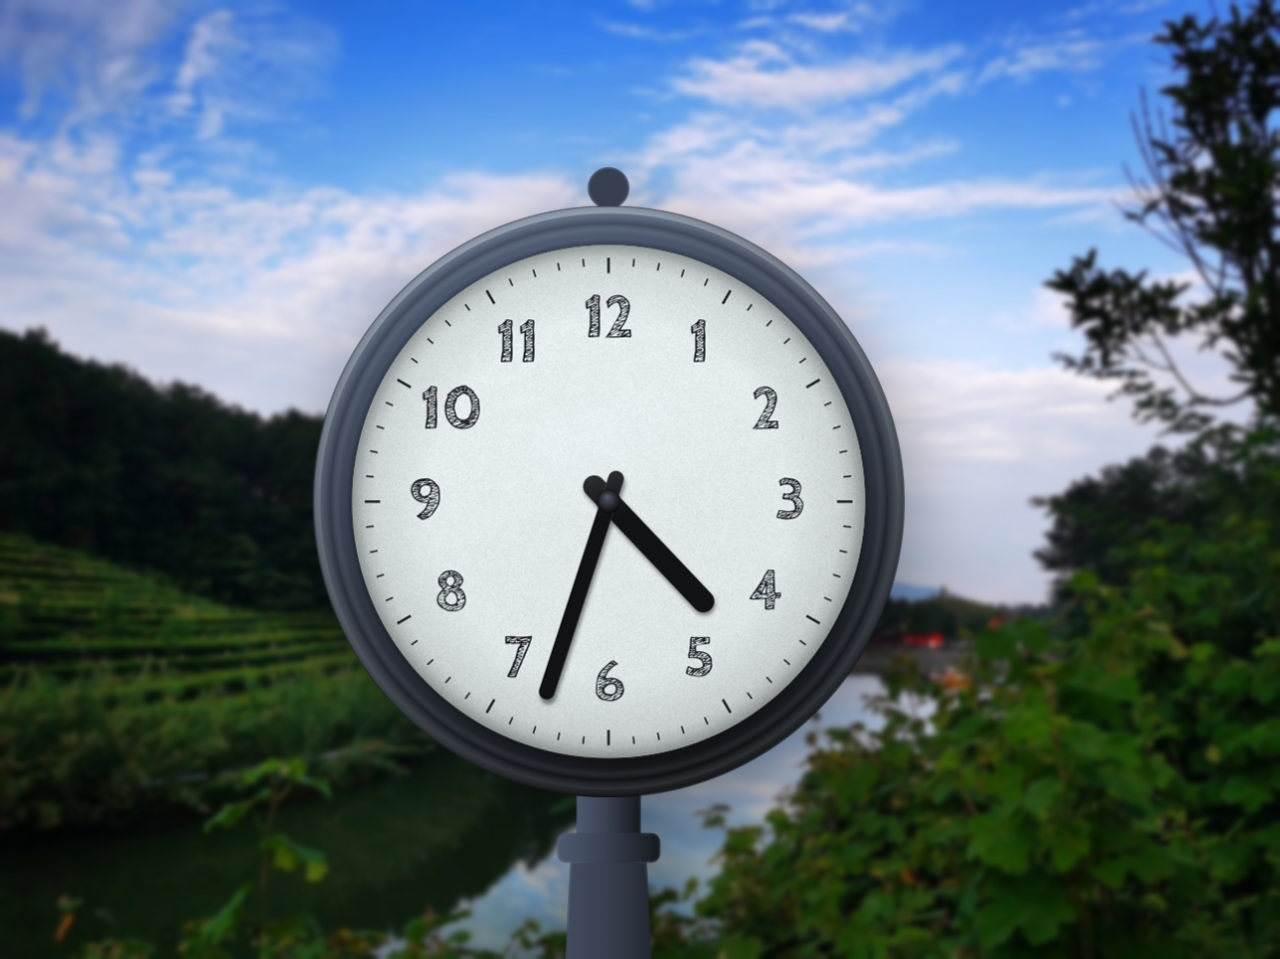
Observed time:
4:33
